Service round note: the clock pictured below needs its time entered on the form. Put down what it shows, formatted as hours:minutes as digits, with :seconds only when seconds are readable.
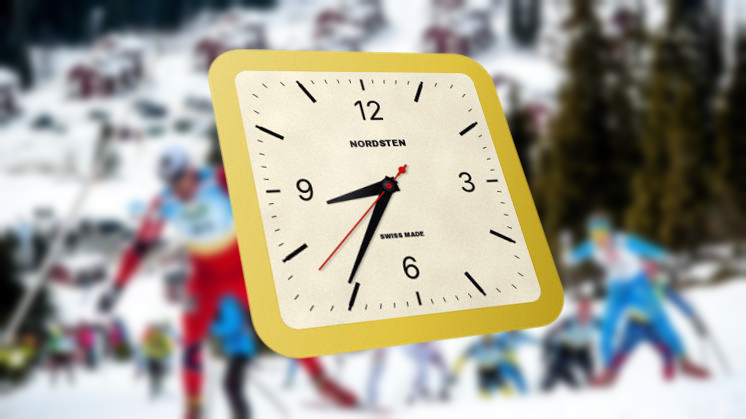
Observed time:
8:35:38
